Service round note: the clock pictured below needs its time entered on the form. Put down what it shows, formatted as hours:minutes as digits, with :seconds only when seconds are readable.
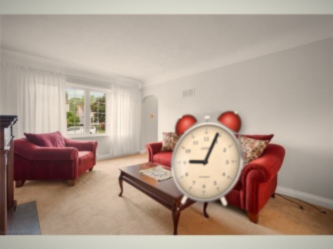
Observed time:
9:04
